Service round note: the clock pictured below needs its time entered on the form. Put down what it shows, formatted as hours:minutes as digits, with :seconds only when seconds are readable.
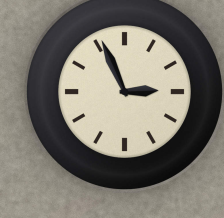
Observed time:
2:56
